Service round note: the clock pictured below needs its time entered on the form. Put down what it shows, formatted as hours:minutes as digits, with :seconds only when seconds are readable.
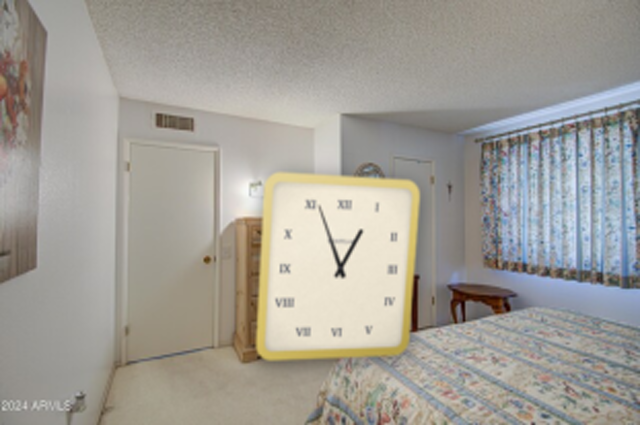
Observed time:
12:56
